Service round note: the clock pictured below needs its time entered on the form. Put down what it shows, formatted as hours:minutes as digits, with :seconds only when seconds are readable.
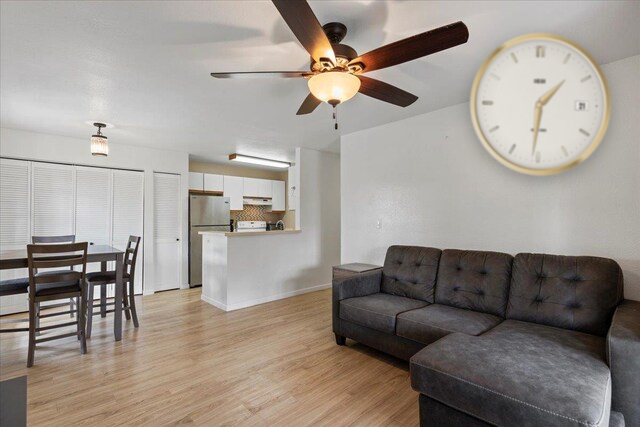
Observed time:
1:31
